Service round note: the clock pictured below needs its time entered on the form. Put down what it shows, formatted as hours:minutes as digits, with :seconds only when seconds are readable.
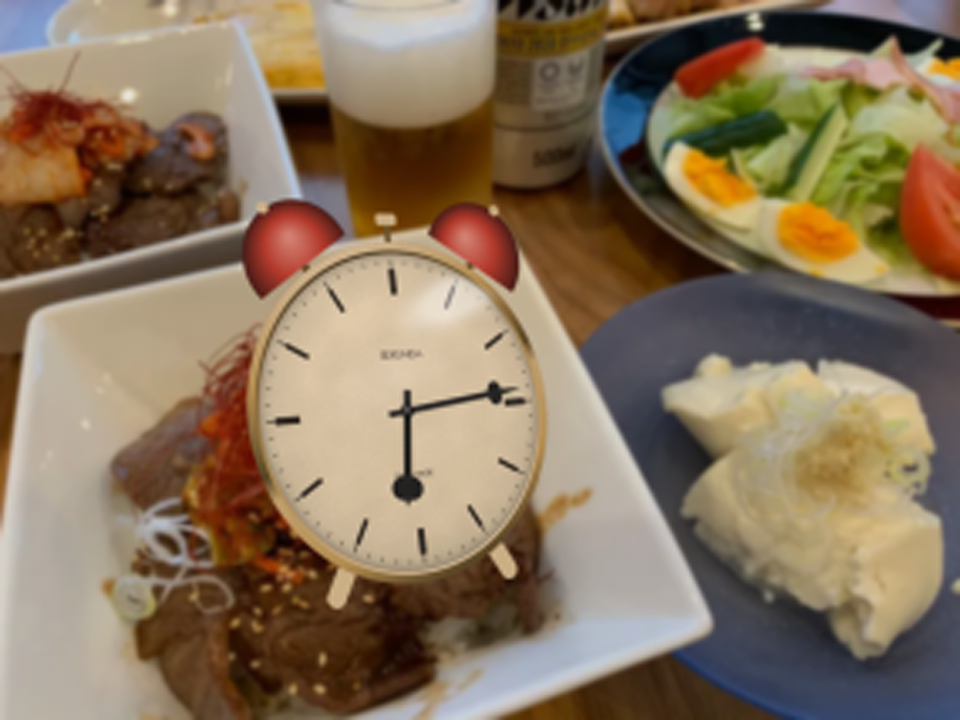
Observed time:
6:14
